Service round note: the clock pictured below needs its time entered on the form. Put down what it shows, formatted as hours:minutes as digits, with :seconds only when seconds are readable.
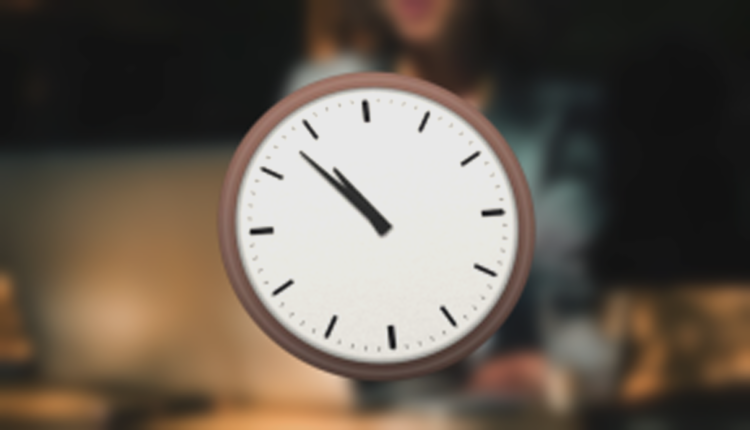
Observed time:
10:53
